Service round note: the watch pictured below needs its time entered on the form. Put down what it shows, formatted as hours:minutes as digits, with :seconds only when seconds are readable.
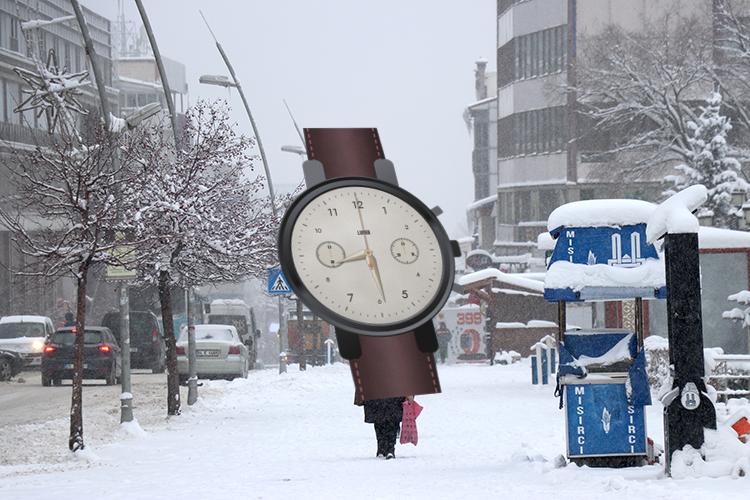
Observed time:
8:29
